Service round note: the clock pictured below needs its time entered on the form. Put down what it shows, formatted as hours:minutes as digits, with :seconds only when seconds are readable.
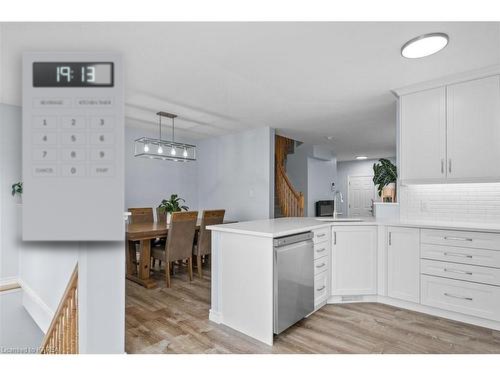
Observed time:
19:13
